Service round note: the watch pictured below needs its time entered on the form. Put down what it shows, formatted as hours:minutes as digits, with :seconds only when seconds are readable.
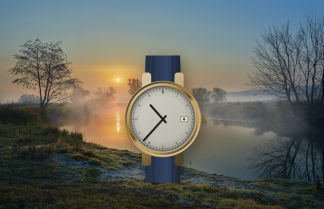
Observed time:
10:37
